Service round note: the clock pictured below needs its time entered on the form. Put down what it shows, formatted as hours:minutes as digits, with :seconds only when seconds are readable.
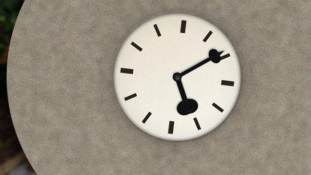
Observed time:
5:09
